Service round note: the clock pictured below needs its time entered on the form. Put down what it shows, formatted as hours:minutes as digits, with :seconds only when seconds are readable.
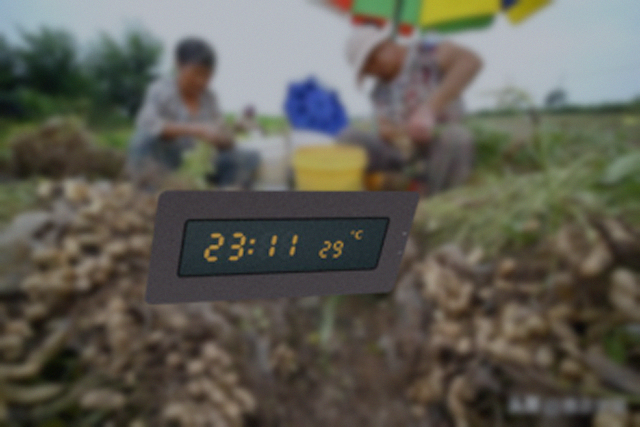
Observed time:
23:11
